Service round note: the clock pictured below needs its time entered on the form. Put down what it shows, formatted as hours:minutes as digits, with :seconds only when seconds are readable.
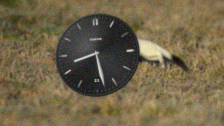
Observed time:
8:28
